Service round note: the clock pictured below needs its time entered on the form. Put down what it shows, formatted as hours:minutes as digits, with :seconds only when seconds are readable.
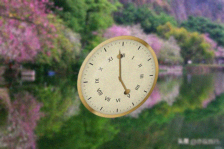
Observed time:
4:59
